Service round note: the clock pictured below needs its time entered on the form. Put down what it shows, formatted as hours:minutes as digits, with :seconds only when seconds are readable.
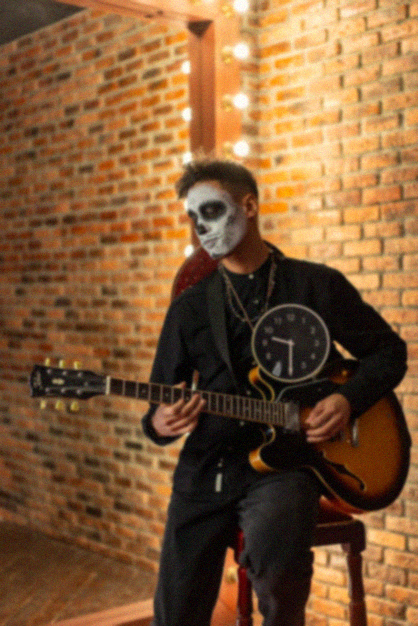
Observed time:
9:30
